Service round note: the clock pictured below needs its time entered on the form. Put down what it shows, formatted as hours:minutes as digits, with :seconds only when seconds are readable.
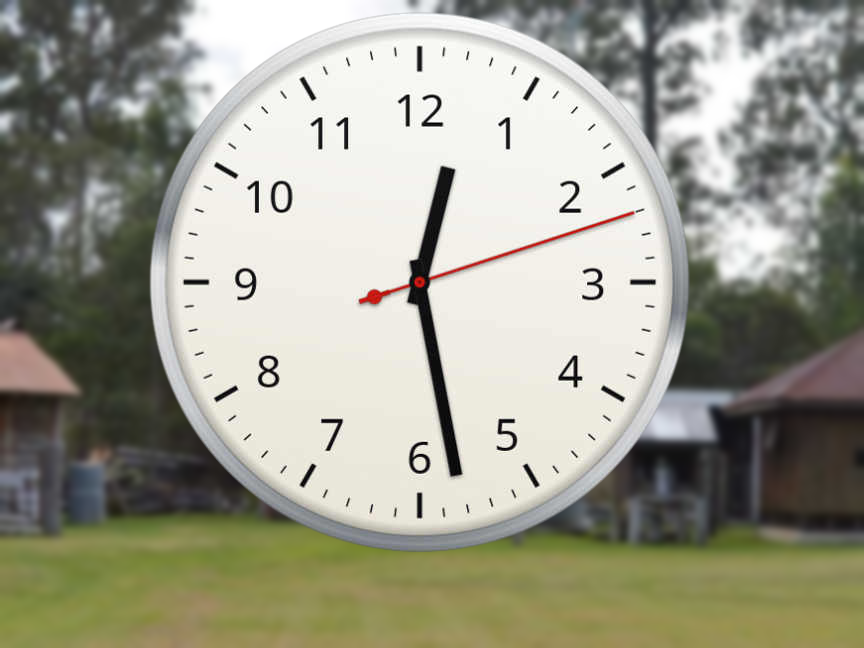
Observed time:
12:28:12
